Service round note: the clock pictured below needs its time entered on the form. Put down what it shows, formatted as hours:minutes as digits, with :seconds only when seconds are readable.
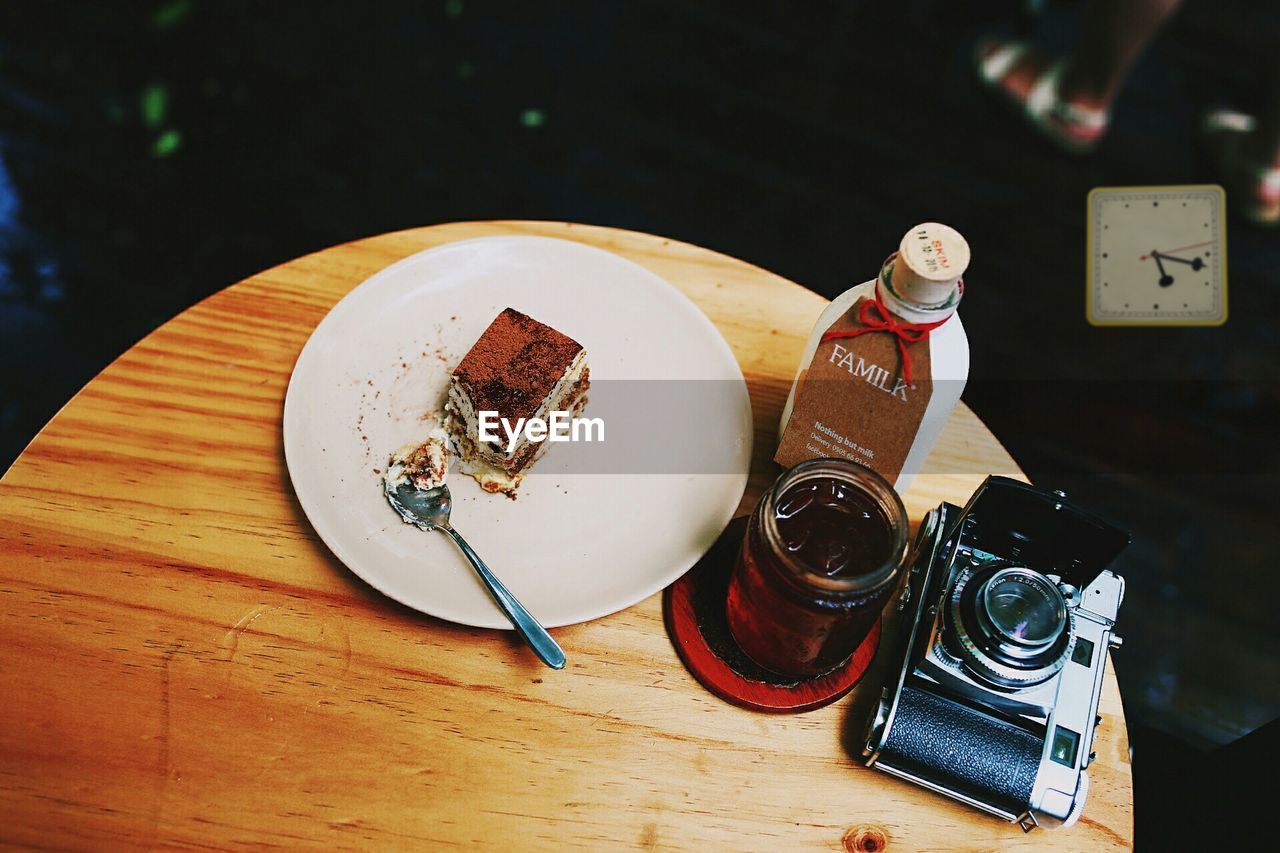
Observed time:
5:17:13
